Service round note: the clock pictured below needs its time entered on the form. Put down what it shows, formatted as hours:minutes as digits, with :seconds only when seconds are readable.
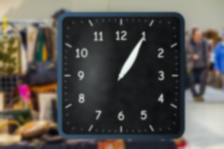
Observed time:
1:05
